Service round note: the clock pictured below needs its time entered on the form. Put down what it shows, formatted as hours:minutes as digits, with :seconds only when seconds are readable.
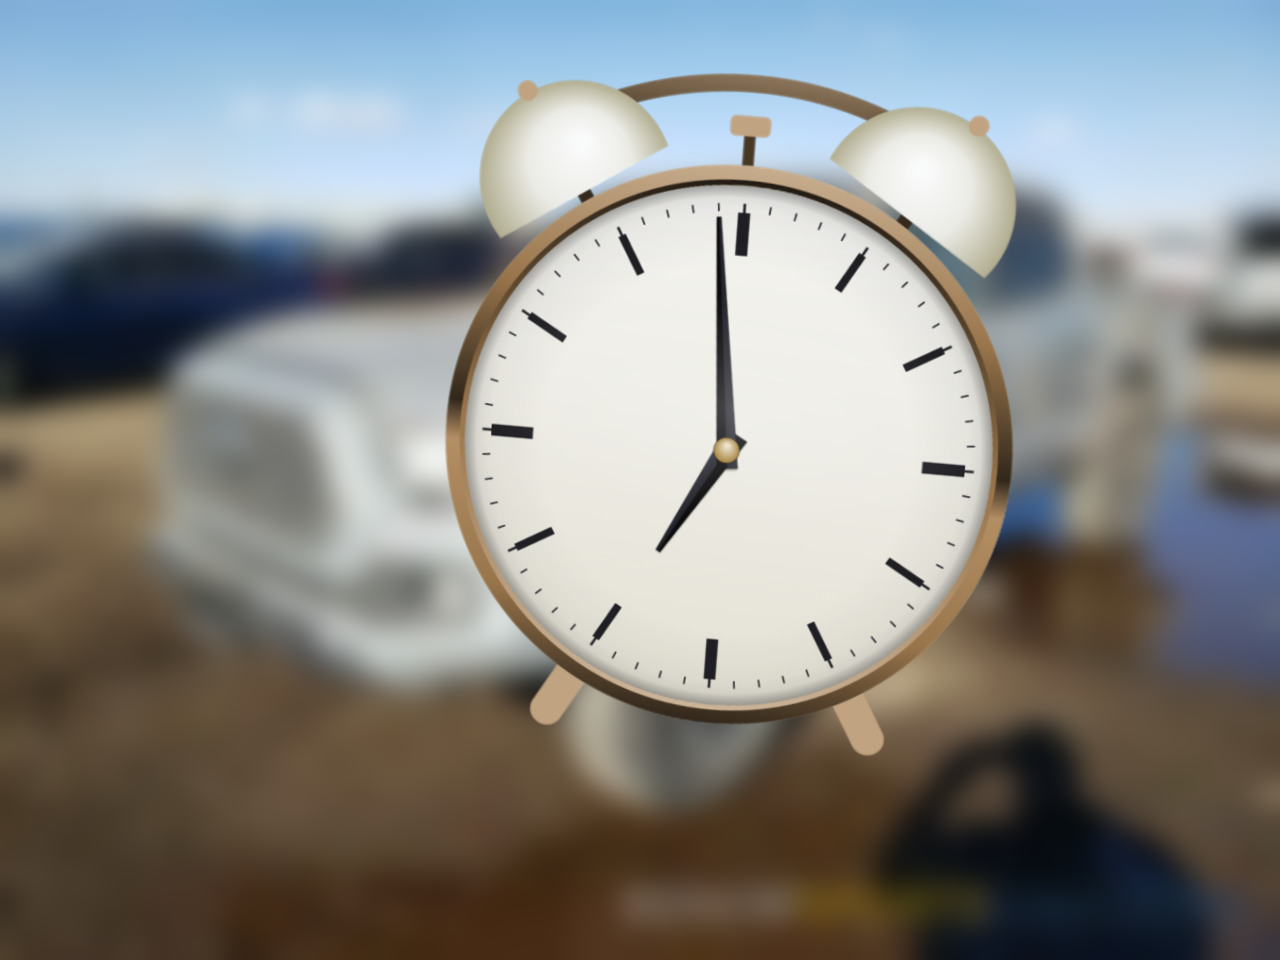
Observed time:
6:59
